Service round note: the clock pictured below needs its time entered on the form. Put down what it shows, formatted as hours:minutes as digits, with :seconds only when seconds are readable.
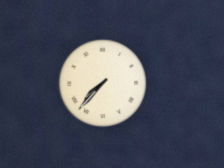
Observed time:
7:37
